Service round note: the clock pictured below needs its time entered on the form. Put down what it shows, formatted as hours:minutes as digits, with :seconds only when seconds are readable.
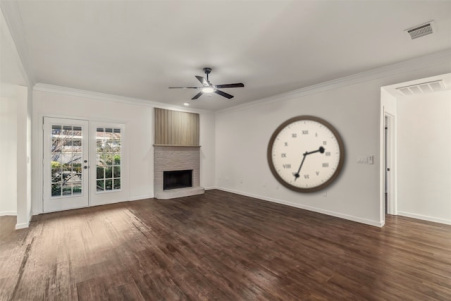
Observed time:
2:34
